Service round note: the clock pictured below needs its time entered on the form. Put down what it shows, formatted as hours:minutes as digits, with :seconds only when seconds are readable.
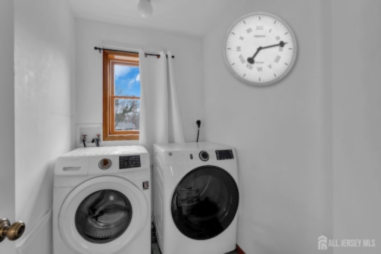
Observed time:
7:13
